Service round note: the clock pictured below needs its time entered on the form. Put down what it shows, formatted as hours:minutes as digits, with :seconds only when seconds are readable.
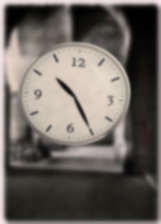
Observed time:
10:25
